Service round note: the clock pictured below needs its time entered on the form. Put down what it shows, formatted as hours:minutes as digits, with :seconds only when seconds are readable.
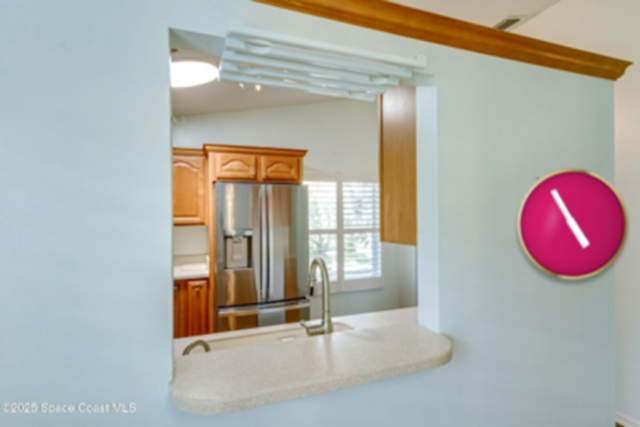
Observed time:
4:55
